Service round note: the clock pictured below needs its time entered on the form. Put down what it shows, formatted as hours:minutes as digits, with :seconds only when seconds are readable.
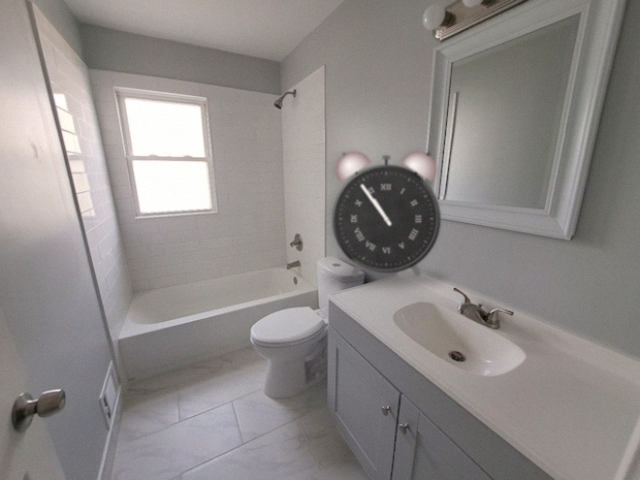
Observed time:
10:54
